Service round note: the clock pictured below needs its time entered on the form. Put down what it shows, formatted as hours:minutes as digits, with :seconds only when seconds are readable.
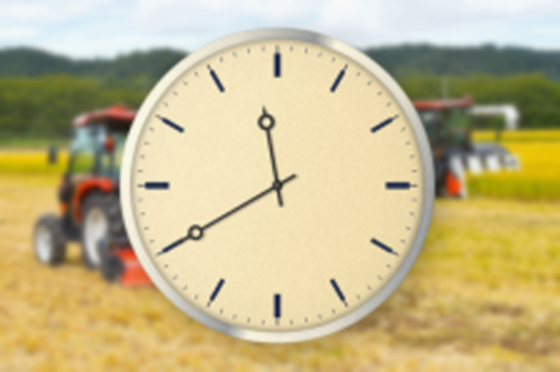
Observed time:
11:40
